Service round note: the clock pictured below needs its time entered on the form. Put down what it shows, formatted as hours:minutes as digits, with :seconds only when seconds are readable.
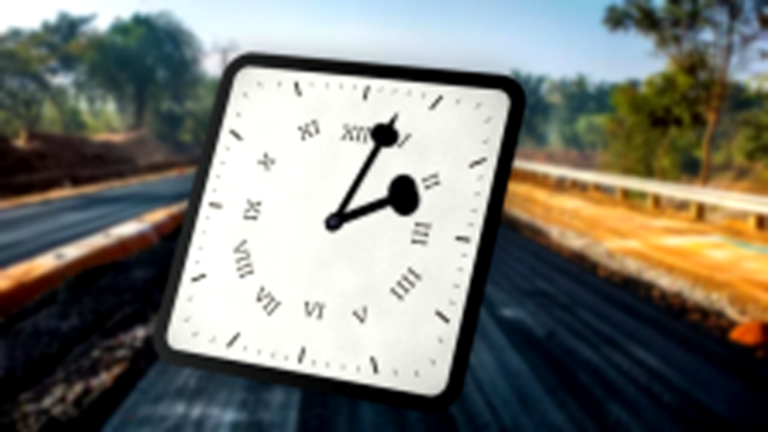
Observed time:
2:03
